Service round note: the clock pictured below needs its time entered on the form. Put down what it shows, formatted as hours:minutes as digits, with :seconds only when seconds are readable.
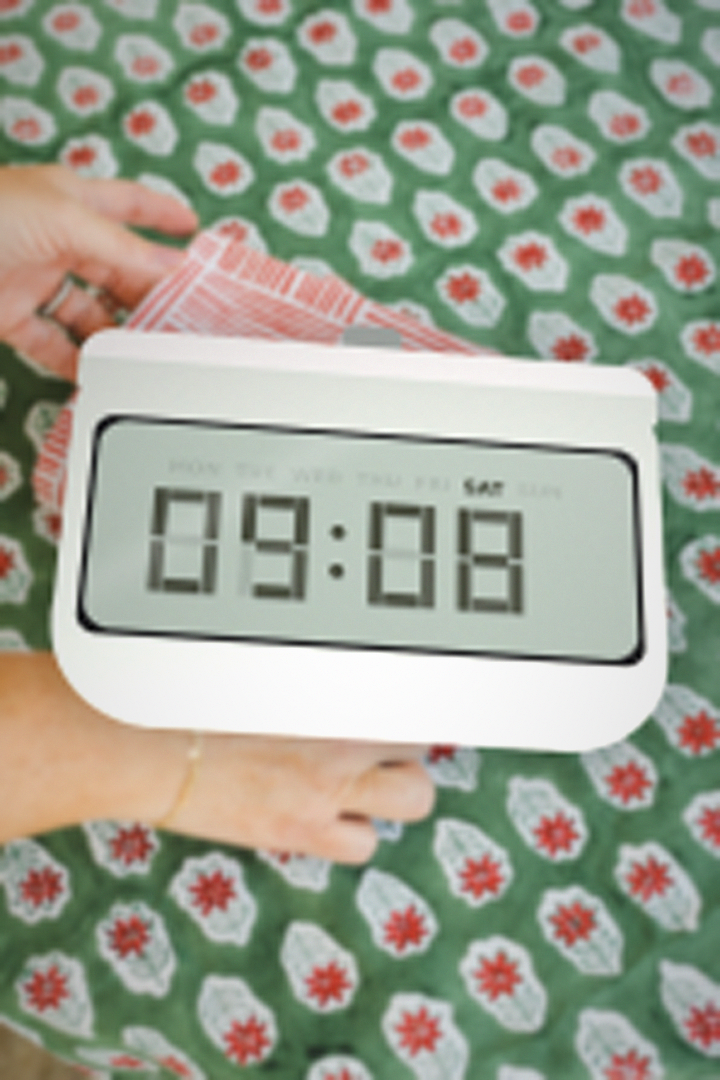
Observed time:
9:08
